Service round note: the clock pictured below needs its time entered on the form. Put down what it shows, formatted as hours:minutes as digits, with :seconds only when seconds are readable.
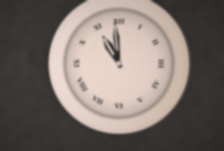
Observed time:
10:59
